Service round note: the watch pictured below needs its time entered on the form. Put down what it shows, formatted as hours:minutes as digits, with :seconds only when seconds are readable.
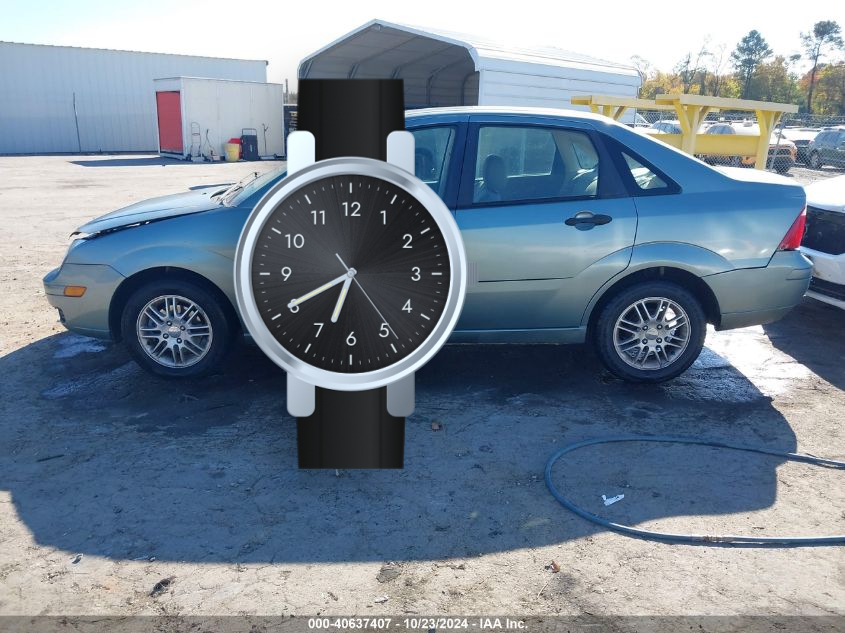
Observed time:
6:40:24
